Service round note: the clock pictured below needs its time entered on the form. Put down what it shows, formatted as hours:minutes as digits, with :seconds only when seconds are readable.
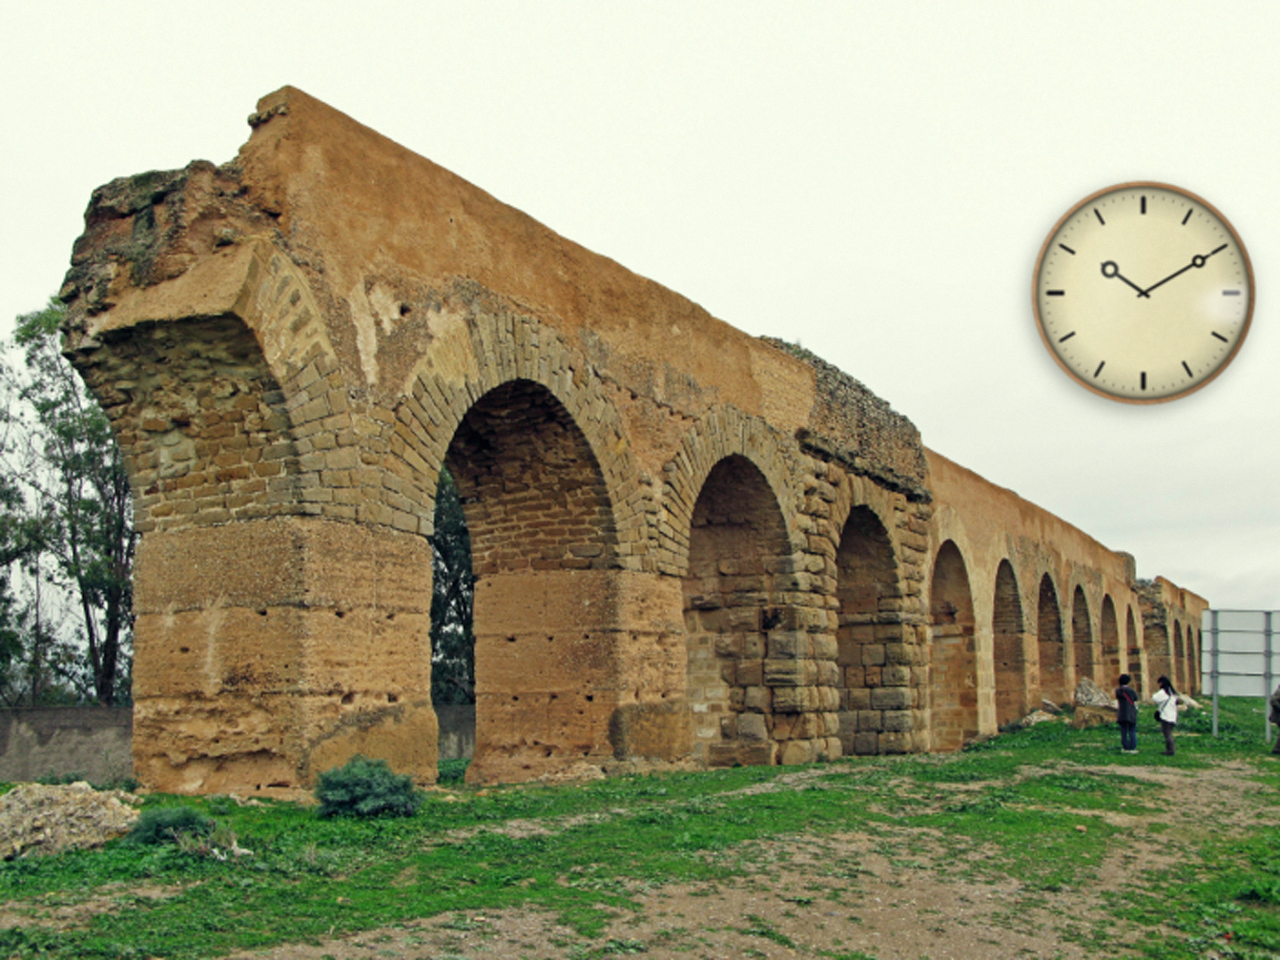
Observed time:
10:10
